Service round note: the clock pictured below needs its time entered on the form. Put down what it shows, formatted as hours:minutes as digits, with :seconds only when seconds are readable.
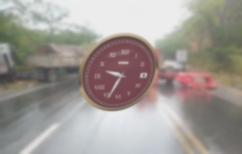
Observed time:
9:34
